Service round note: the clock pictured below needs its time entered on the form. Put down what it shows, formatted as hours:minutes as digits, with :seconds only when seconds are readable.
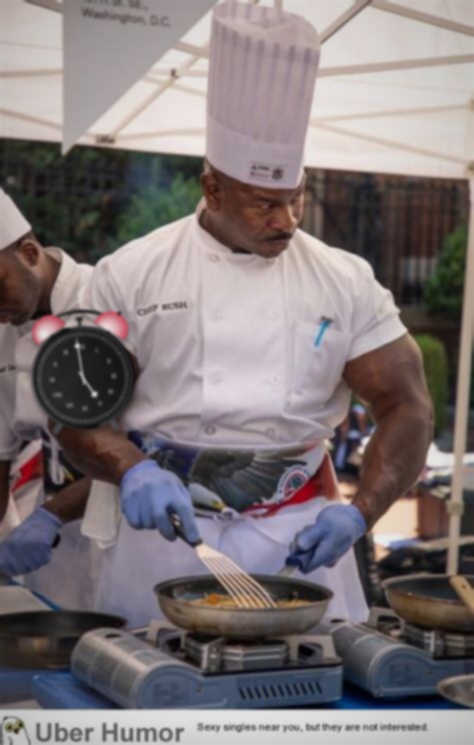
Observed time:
4:59
